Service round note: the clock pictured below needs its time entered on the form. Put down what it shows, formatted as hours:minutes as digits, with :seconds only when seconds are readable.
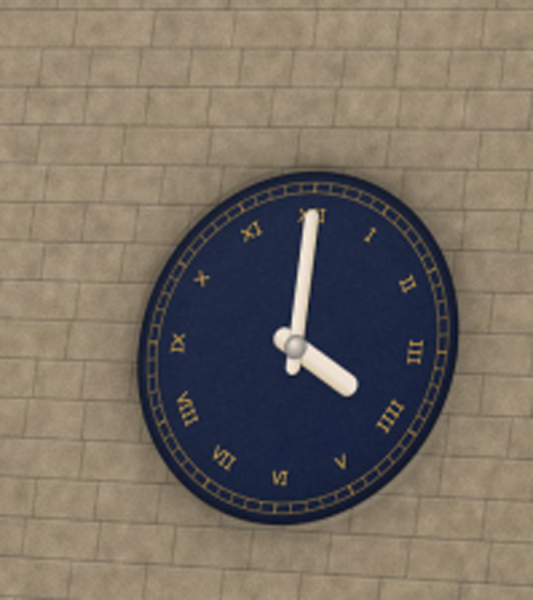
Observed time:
4:00
